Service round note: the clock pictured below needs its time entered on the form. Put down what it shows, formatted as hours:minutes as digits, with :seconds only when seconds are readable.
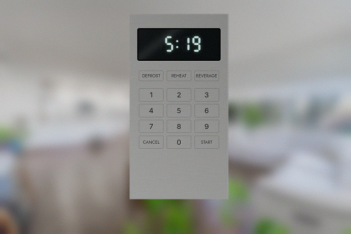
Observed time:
5:19
